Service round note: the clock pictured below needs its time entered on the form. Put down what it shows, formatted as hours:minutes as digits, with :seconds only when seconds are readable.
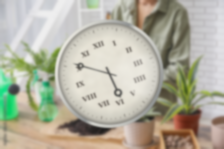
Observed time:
5:51
